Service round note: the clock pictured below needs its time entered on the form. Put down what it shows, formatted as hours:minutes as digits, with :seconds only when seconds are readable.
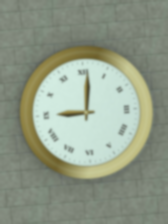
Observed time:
9:01
